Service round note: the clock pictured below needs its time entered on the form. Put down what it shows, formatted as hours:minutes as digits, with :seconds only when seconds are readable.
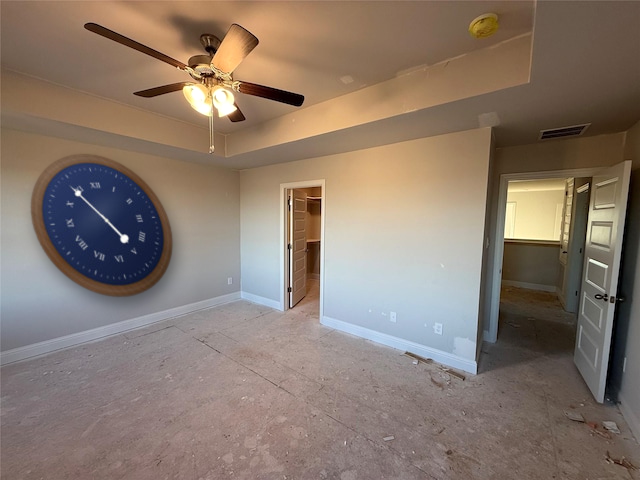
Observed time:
4:54
